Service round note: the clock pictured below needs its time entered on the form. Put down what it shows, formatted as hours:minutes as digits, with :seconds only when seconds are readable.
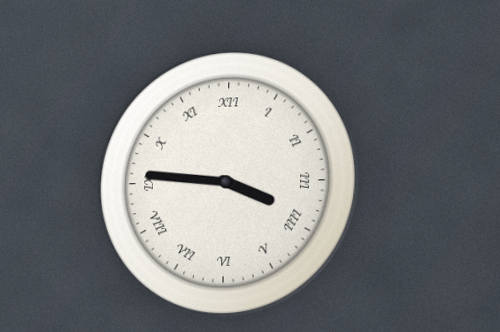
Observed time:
3:46
